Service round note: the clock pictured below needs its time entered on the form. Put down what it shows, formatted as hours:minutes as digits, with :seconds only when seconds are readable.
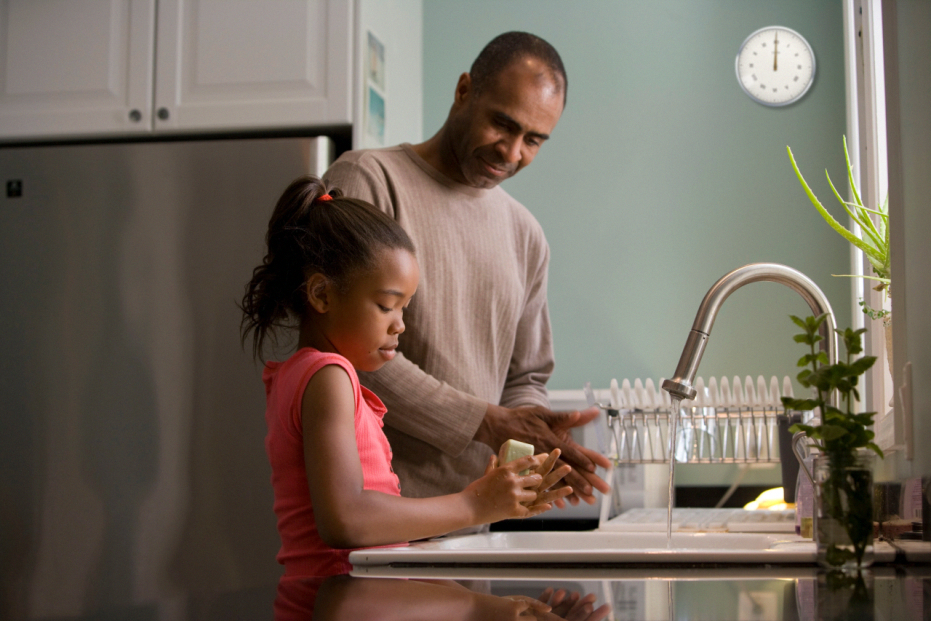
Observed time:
12:00
